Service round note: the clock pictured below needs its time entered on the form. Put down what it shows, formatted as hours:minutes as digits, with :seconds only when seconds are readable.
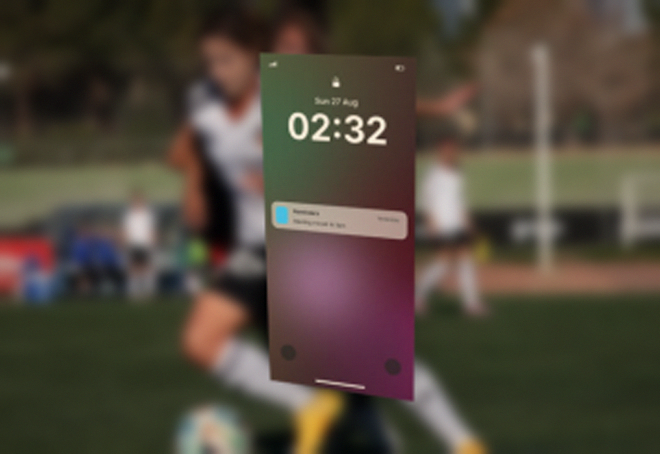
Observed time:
2:32
